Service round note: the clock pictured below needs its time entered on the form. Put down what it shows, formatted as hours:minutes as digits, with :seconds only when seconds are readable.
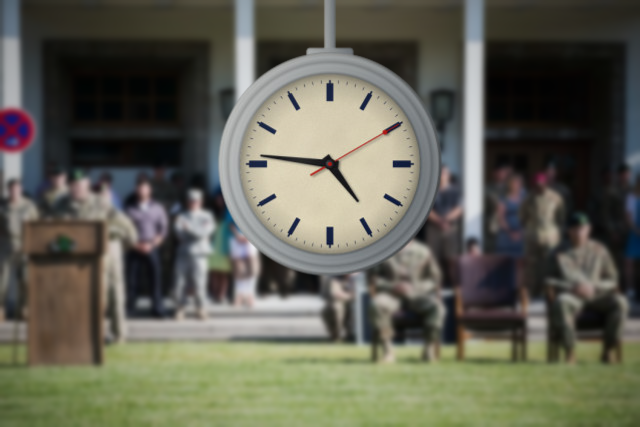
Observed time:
4:46:10
